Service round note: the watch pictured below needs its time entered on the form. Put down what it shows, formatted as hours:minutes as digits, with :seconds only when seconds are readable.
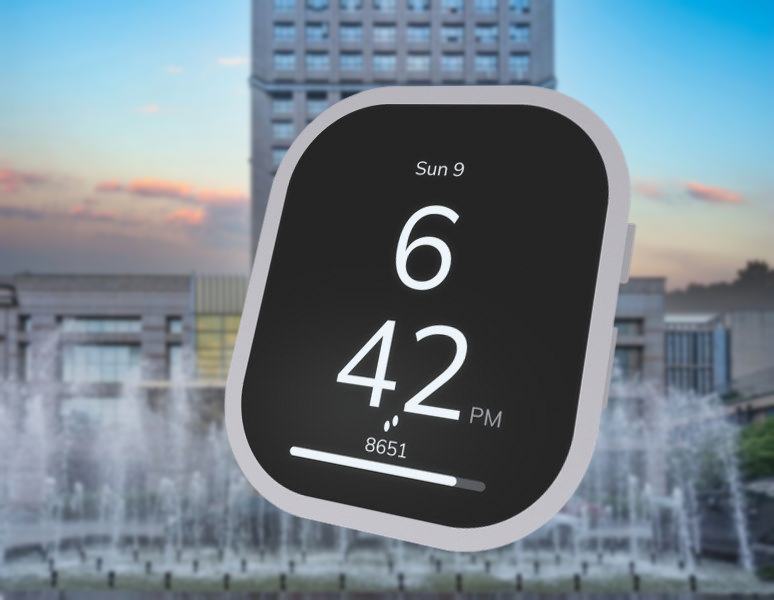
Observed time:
6:42
